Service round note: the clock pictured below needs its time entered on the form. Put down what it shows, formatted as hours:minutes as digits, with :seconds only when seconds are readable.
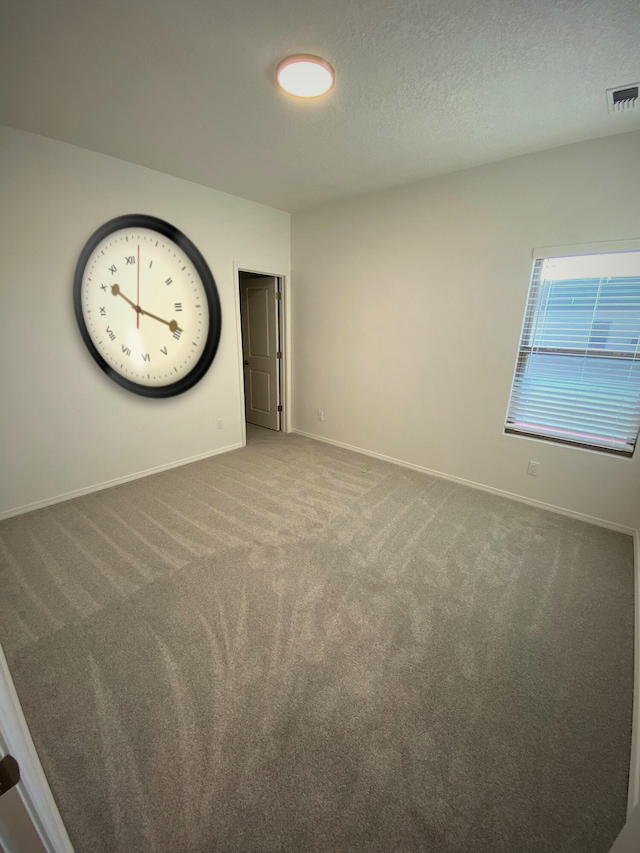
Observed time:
10:19:02
